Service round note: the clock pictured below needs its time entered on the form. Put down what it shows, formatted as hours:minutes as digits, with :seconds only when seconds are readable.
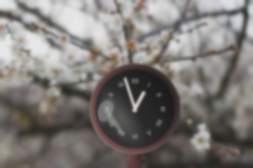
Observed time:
12:57
